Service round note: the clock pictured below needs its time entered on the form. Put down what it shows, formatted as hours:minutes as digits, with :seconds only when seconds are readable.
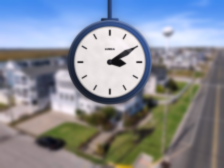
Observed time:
3:10
